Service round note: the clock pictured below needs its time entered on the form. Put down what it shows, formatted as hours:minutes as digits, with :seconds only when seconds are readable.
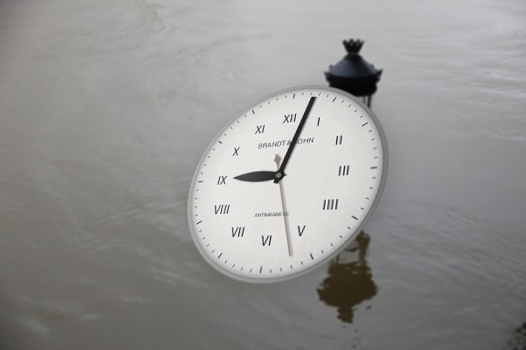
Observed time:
9:02:27
